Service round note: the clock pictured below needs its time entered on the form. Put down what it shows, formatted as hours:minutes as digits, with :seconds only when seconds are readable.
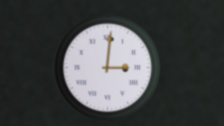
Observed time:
3:01
